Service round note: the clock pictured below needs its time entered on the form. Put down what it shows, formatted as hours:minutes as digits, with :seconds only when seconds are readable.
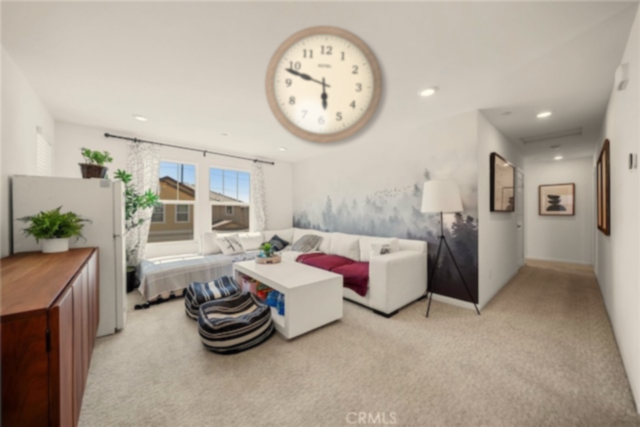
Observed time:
5:48
